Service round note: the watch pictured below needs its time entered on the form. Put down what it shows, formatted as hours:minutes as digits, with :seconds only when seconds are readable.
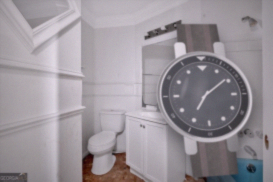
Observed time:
7:09
